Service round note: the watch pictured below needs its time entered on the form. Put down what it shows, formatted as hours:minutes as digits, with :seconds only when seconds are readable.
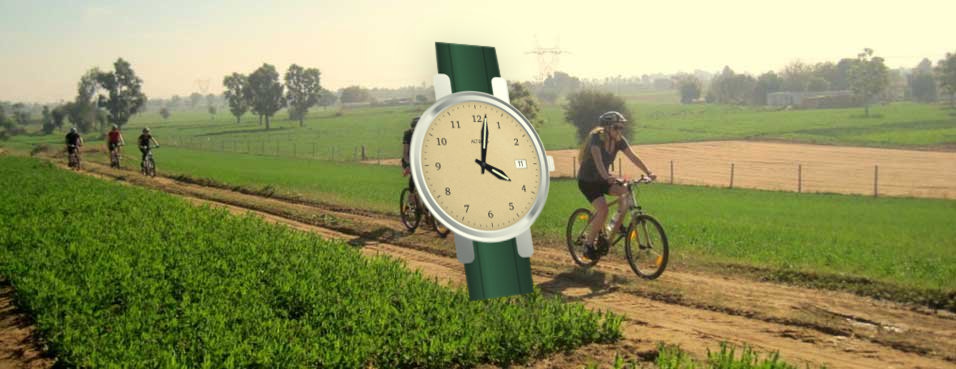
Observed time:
4:02
